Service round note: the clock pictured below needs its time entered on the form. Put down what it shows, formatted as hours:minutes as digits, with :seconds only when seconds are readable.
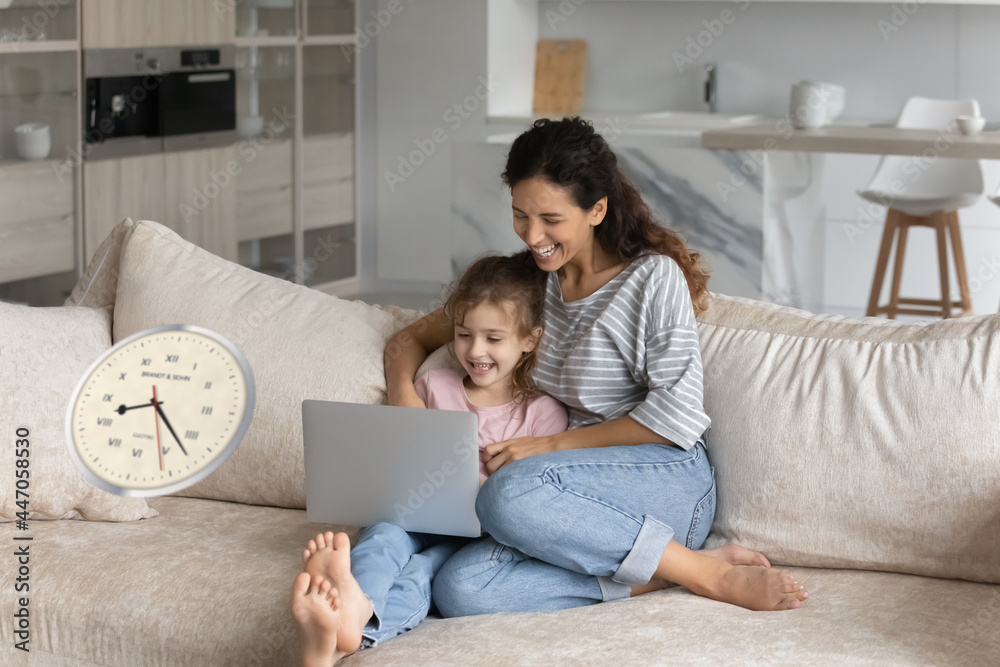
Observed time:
8:22:26
